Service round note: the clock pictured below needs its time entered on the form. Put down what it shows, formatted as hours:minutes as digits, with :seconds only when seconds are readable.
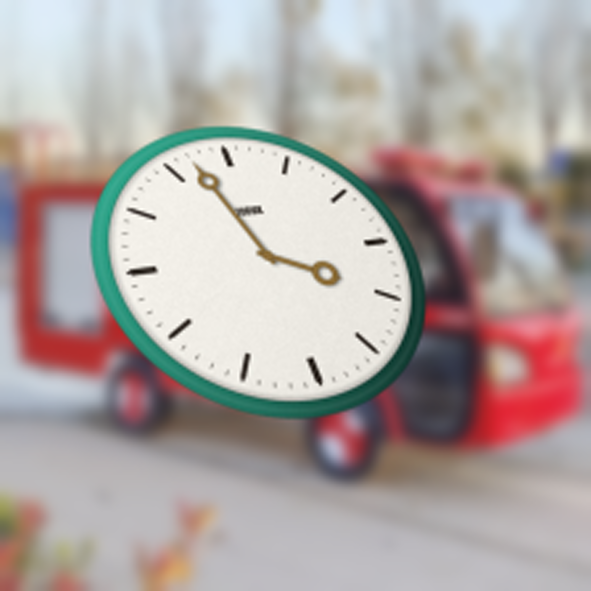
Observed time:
3:57
